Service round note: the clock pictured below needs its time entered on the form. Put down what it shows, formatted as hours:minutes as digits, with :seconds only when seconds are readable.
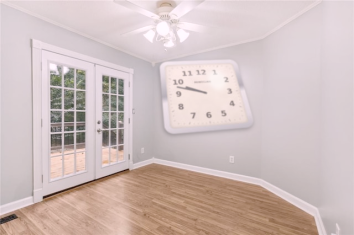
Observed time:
9:48
